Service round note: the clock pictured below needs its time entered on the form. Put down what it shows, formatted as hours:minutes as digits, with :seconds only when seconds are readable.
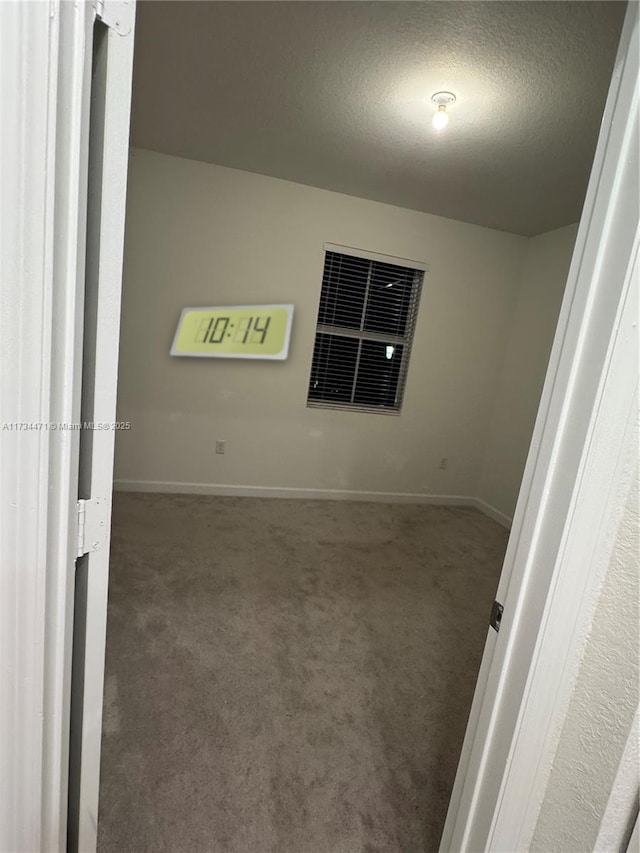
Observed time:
10:14
